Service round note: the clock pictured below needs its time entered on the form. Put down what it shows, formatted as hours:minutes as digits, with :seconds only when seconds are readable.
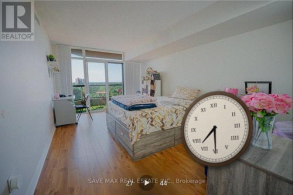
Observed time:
7:30
